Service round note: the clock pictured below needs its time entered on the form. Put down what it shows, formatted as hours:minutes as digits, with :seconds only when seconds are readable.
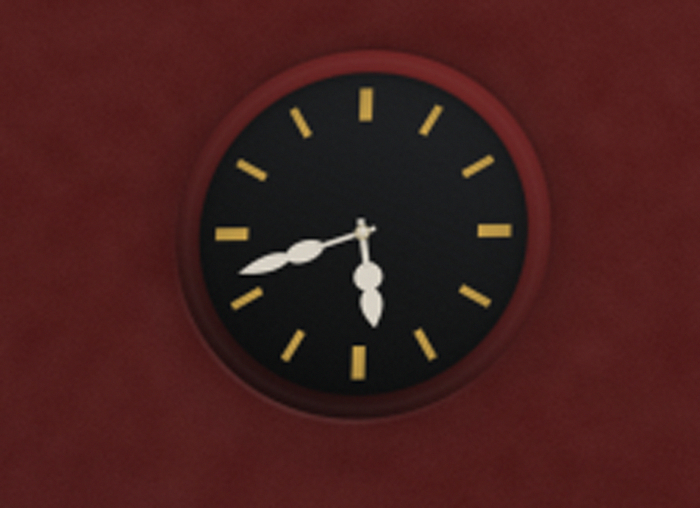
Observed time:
5:42
